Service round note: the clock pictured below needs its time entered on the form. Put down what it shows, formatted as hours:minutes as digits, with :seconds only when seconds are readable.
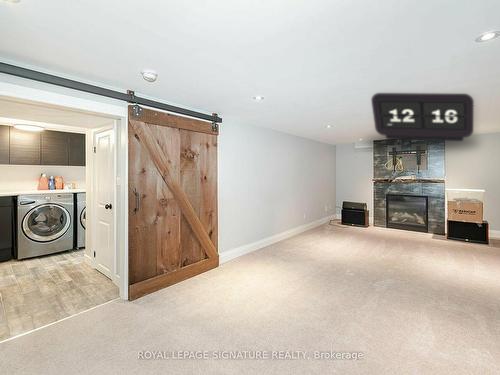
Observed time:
12:16
